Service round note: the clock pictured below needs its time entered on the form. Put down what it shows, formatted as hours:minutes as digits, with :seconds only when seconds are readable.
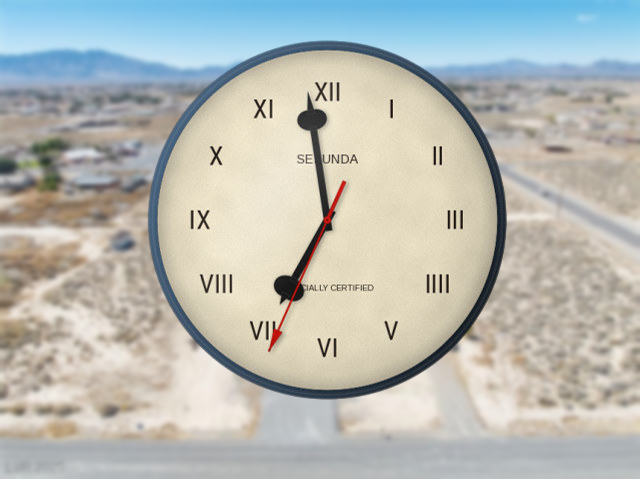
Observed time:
6:58:34
